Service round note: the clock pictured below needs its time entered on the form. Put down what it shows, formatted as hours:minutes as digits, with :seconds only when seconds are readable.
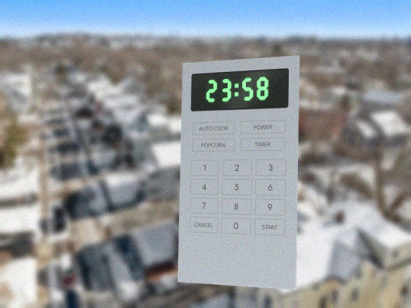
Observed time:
23:58
